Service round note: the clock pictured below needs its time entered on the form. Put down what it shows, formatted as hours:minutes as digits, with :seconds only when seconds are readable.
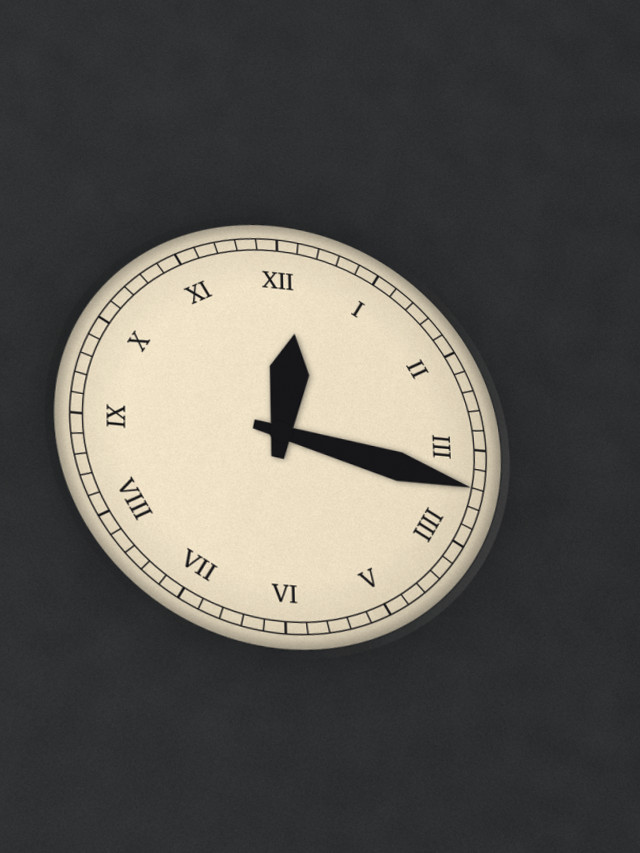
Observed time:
12:17
